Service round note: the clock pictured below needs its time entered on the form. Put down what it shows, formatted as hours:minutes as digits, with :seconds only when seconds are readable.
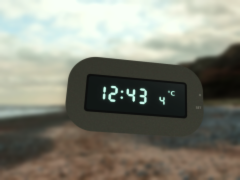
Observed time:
12:43
